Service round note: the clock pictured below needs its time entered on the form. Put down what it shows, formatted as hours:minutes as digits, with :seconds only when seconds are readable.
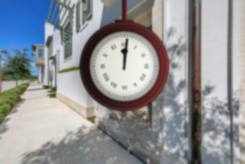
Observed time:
12:01
